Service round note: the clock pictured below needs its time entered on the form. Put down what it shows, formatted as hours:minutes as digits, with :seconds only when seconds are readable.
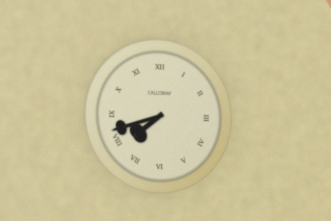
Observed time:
7:42
